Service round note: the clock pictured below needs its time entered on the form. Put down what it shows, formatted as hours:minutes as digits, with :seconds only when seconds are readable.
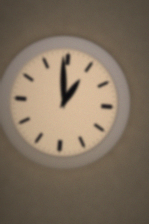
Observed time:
12:59
